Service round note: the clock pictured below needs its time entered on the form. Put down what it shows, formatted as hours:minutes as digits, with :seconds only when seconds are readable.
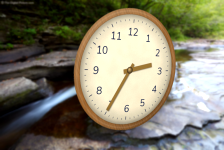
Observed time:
2:35
